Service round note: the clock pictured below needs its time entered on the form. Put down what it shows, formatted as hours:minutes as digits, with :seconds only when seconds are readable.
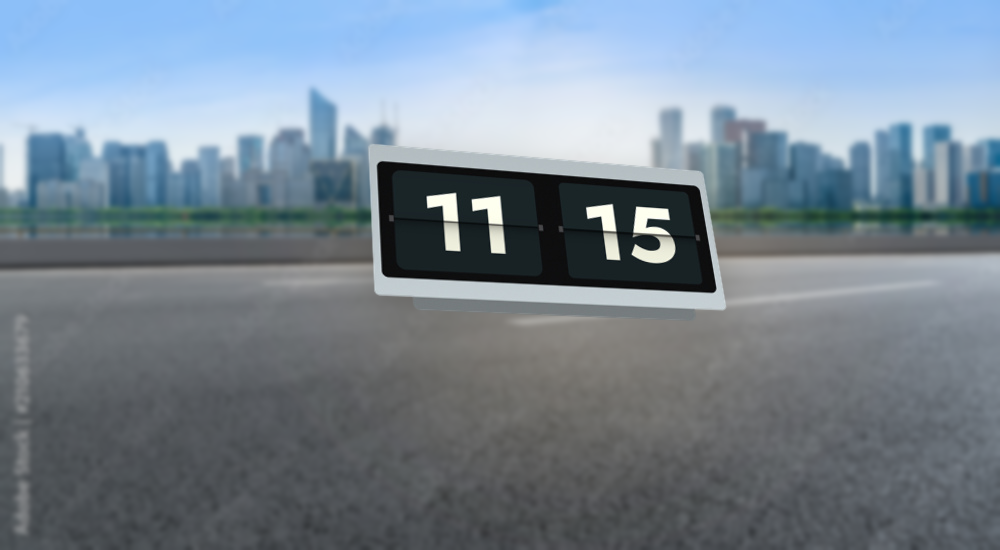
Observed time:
11:15
